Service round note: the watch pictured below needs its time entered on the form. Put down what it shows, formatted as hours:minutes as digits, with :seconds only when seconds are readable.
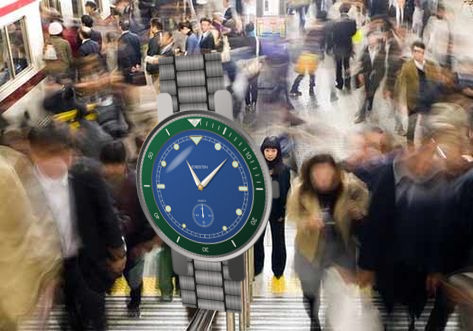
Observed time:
11:08
